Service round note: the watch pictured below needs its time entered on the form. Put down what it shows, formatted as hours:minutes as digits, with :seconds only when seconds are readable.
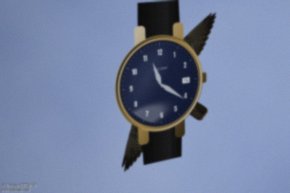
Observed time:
11:21
